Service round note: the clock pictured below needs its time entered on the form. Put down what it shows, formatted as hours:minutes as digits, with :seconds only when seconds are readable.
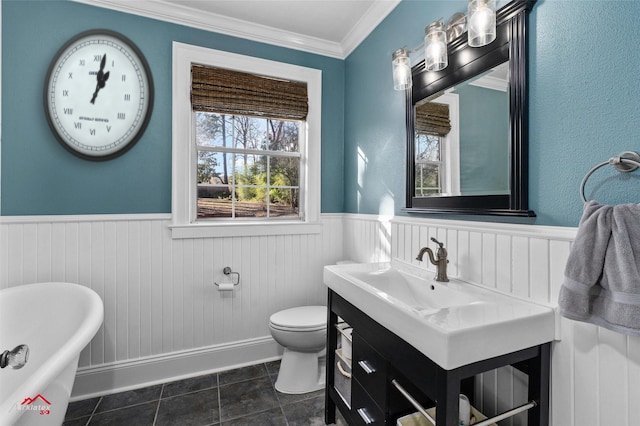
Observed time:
1:02
